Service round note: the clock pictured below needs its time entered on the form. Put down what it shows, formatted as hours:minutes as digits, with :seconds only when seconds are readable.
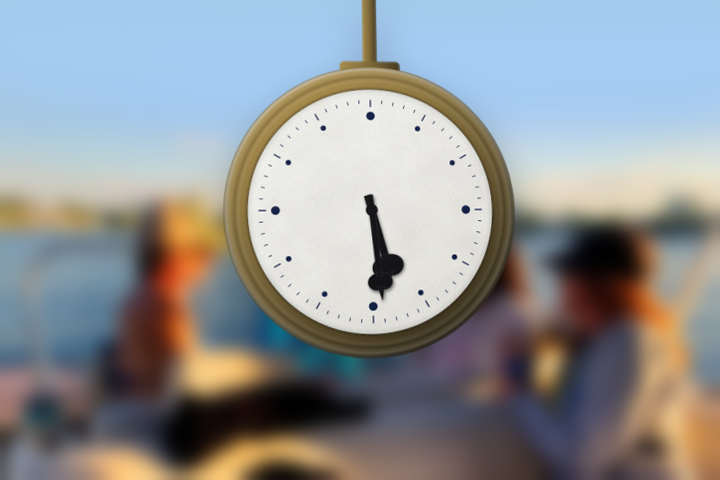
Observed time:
5:29
